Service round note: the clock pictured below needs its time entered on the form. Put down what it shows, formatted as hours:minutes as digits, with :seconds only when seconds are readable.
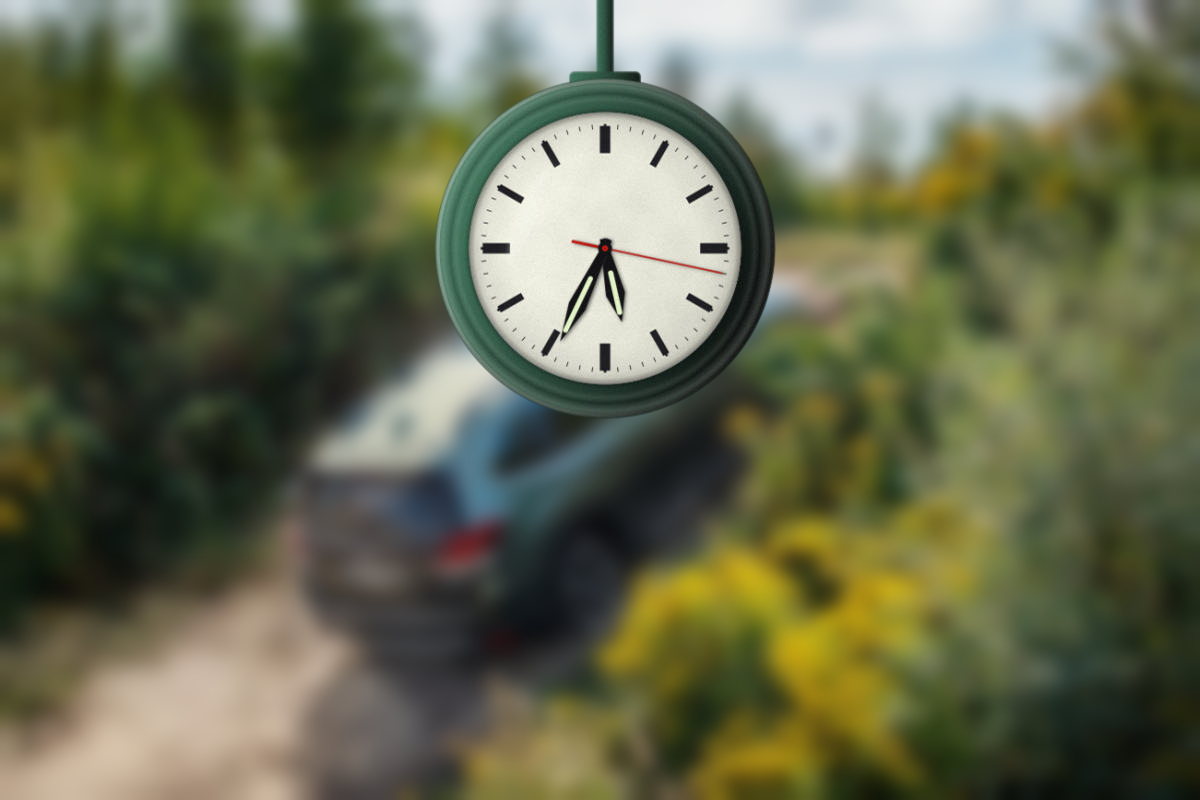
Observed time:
5:34:17
